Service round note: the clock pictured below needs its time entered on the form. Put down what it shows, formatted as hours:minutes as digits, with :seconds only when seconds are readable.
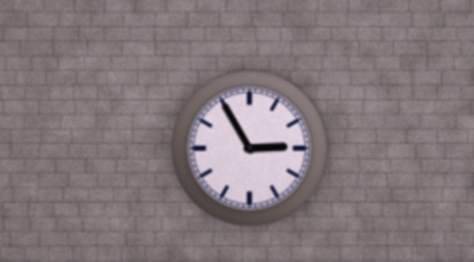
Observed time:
2:55
